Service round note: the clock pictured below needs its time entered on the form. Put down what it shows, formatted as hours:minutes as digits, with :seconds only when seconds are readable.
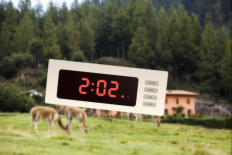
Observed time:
2:02
